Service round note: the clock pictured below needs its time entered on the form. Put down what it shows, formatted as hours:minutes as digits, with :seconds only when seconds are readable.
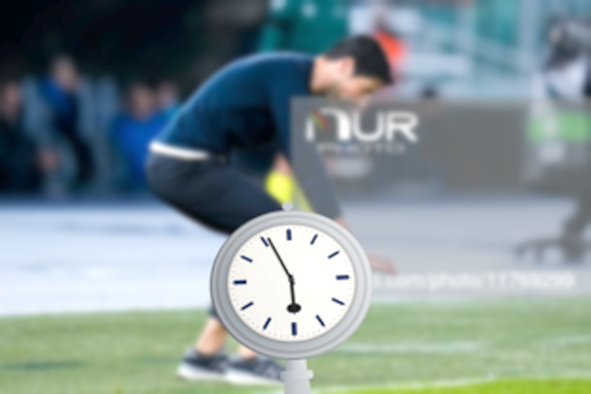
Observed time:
5:56
